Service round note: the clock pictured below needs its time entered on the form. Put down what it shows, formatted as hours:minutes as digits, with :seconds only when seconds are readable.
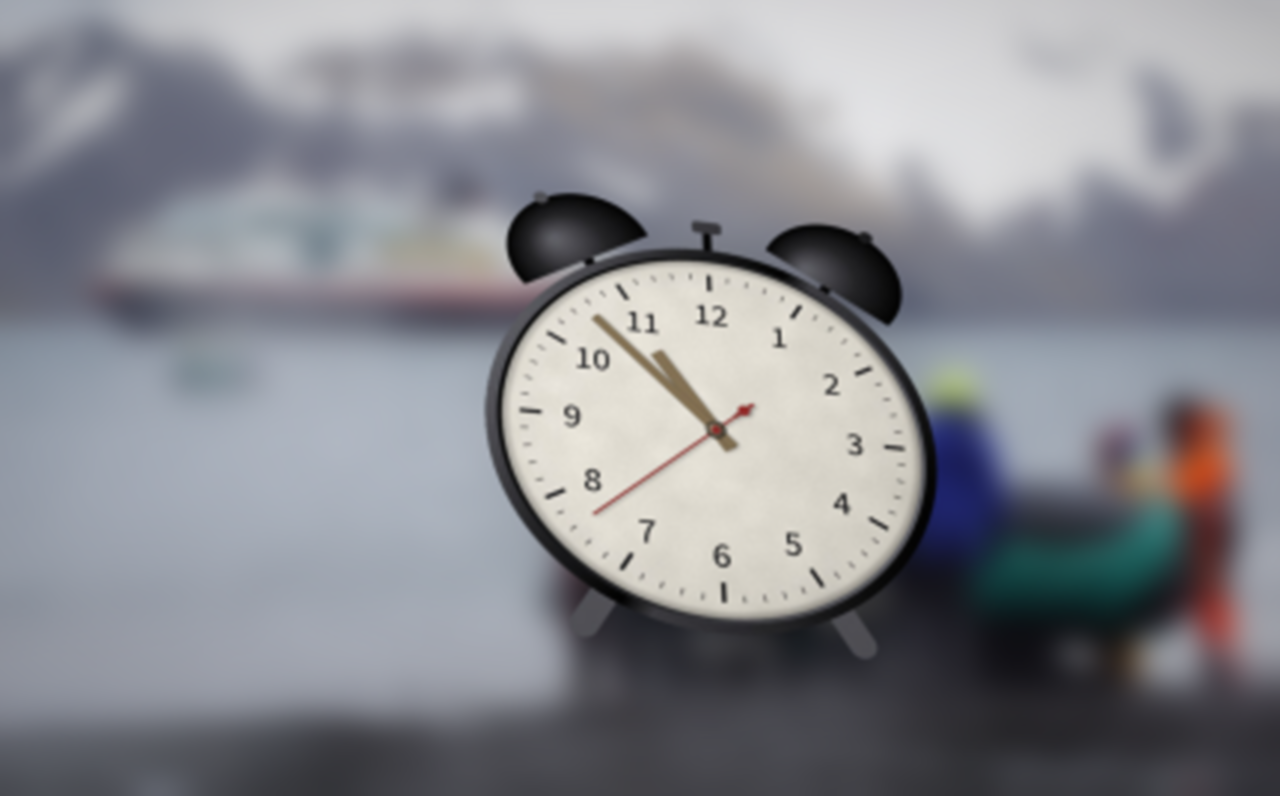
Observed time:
10:52:38
